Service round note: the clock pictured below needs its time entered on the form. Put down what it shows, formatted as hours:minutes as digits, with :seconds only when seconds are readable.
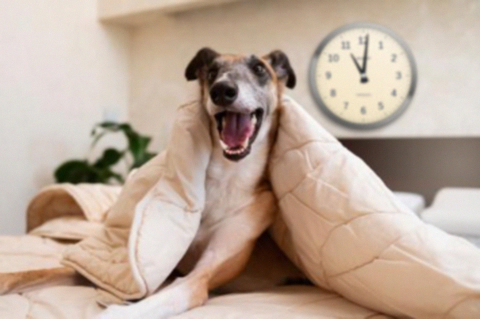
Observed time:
11:01
